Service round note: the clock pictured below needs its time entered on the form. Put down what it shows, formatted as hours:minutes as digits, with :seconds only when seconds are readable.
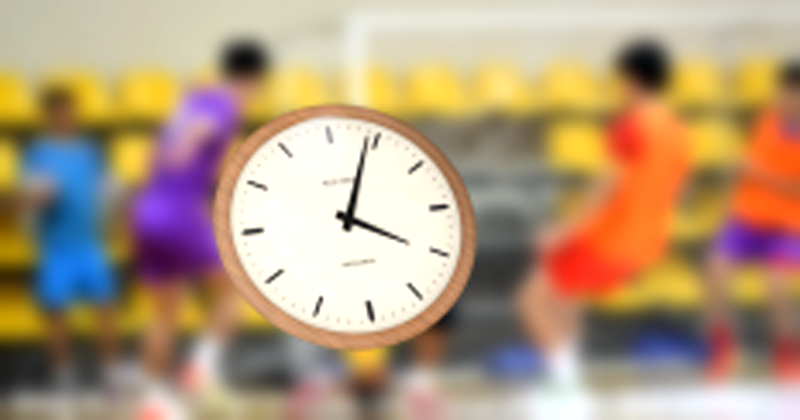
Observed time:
4:04
